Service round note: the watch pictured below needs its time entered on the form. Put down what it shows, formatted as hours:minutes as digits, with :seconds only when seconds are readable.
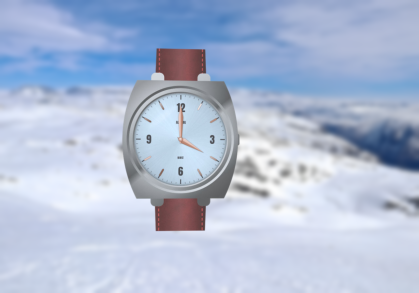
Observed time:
4:00
